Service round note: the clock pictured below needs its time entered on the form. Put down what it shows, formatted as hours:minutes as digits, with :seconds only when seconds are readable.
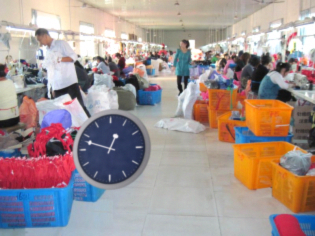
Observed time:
12:48
